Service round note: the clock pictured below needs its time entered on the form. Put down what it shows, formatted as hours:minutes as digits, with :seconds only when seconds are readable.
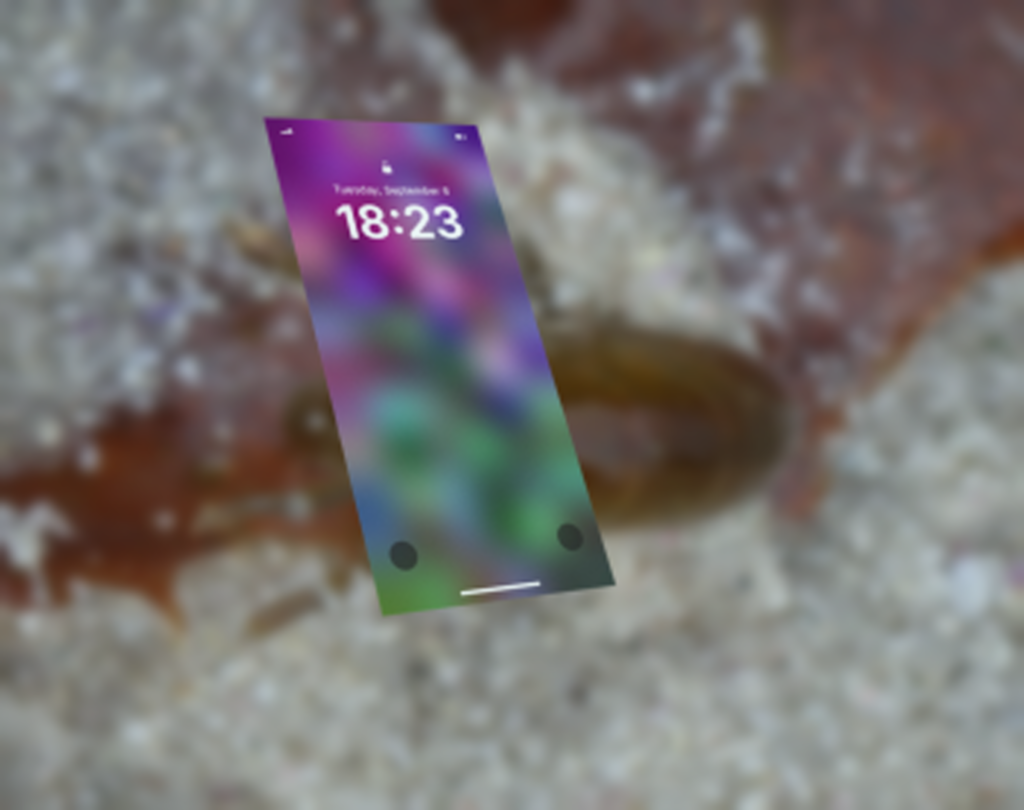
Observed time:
18:23
